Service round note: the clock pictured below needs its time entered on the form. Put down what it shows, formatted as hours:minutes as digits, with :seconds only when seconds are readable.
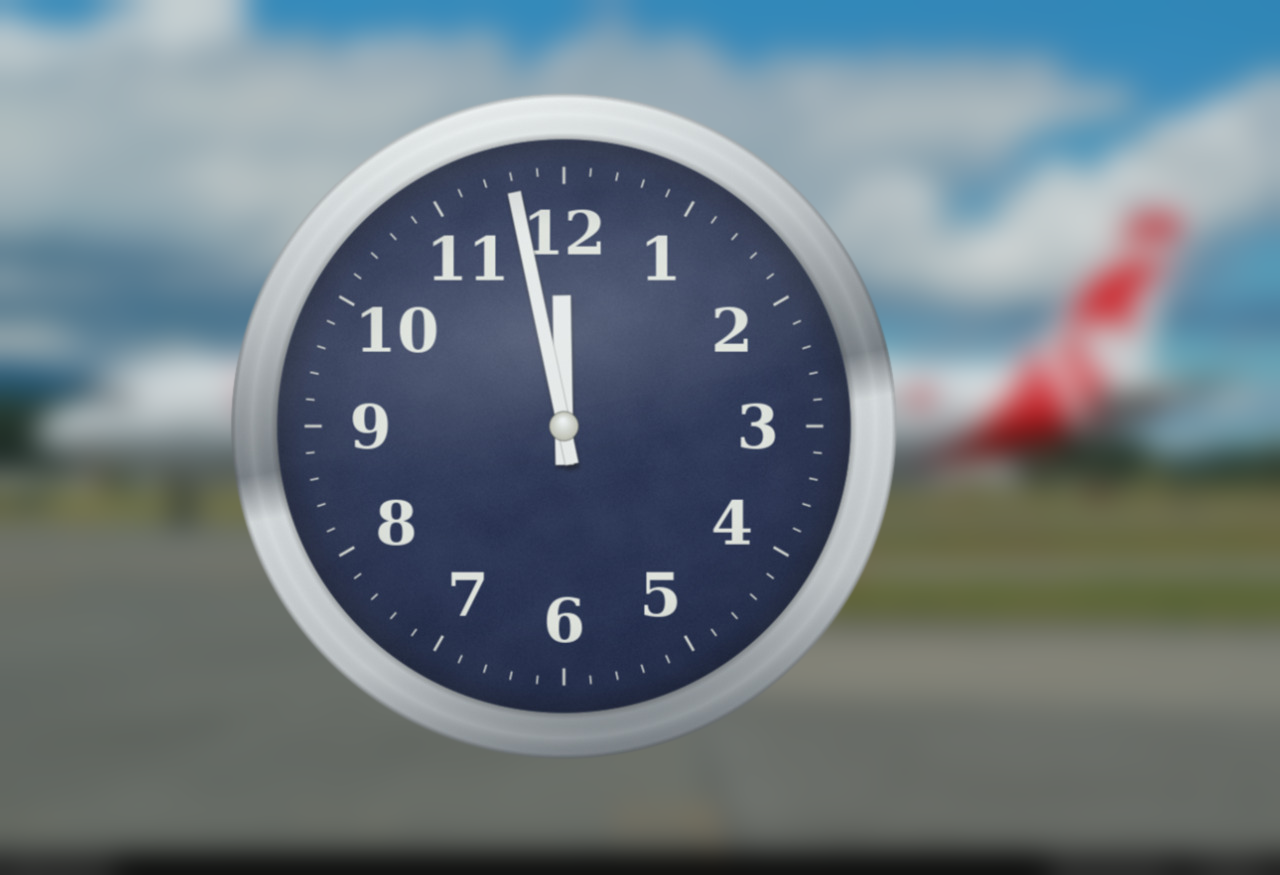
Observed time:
11:58
